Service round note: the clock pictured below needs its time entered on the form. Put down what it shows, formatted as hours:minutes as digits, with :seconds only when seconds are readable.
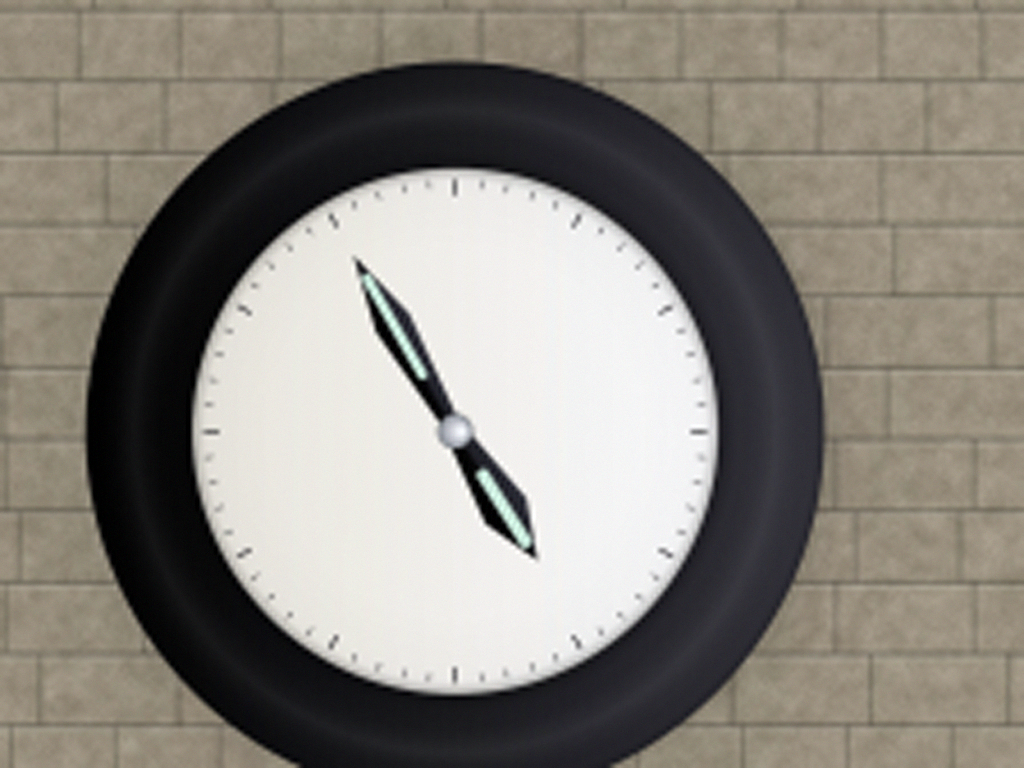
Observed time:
4:55
